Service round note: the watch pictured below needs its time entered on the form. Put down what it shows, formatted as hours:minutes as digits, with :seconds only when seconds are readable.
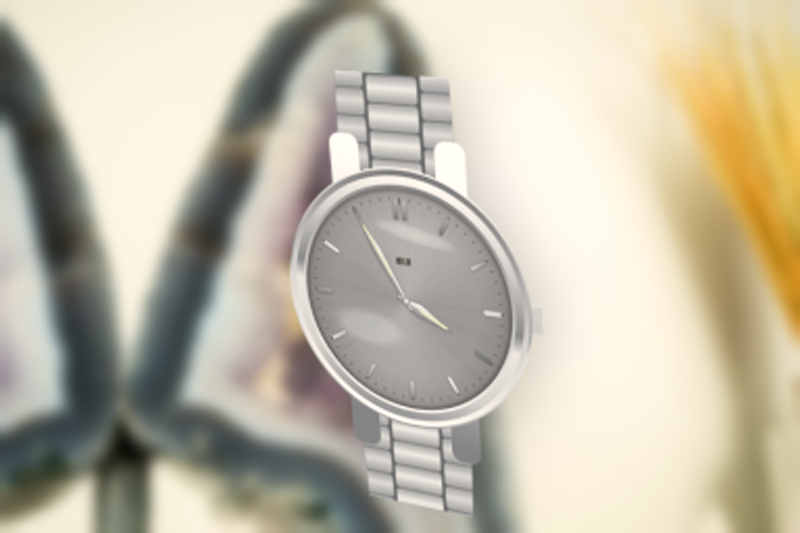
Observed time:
3:55
